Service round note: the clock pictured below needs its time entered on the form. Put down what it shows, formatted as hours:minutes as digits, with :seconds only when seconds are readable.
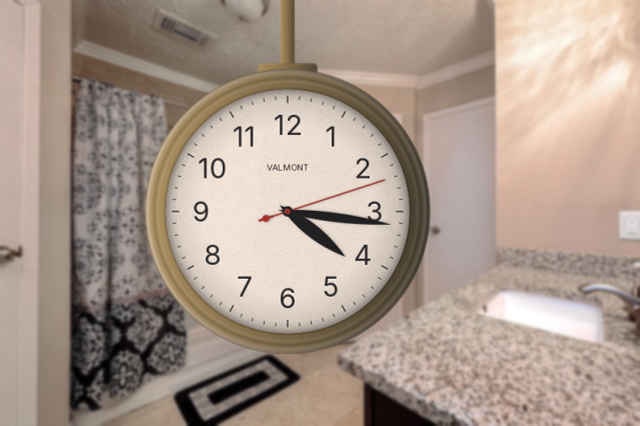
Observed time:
4:16:12
